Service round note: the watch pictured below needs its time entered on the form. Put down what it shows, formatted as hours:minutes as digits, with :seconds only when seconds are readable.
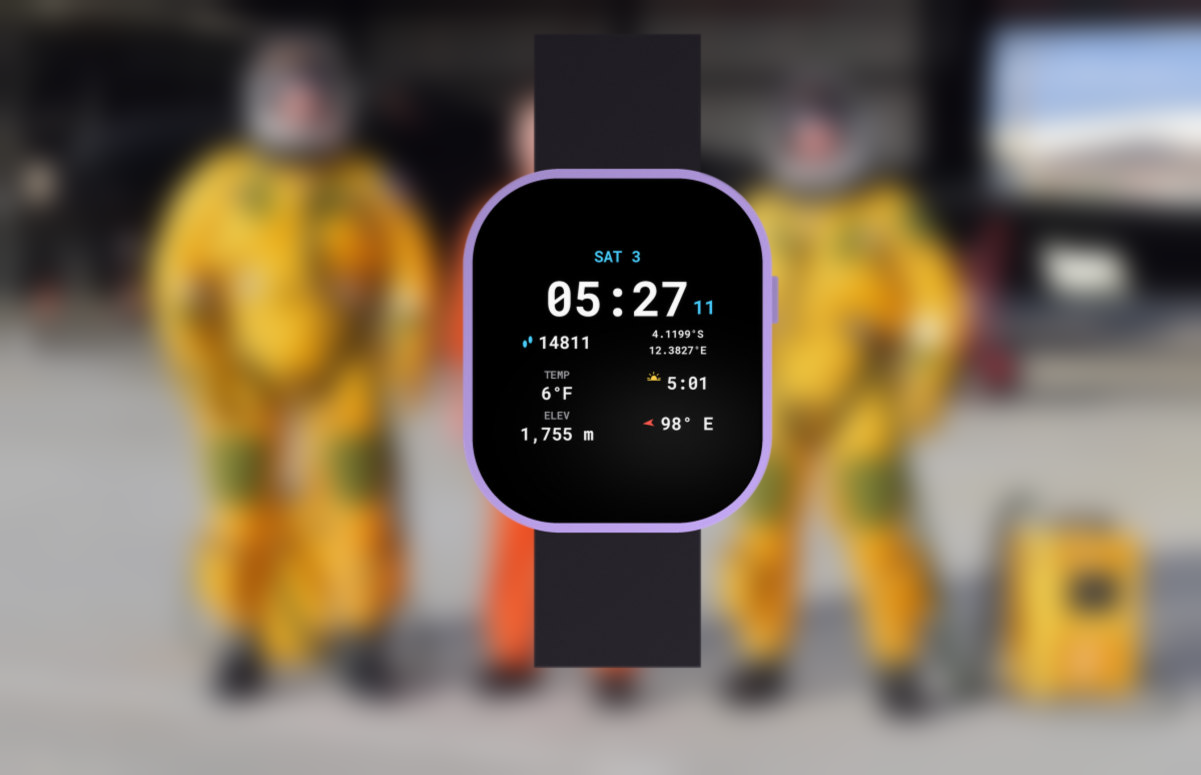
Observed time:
5:27:11
